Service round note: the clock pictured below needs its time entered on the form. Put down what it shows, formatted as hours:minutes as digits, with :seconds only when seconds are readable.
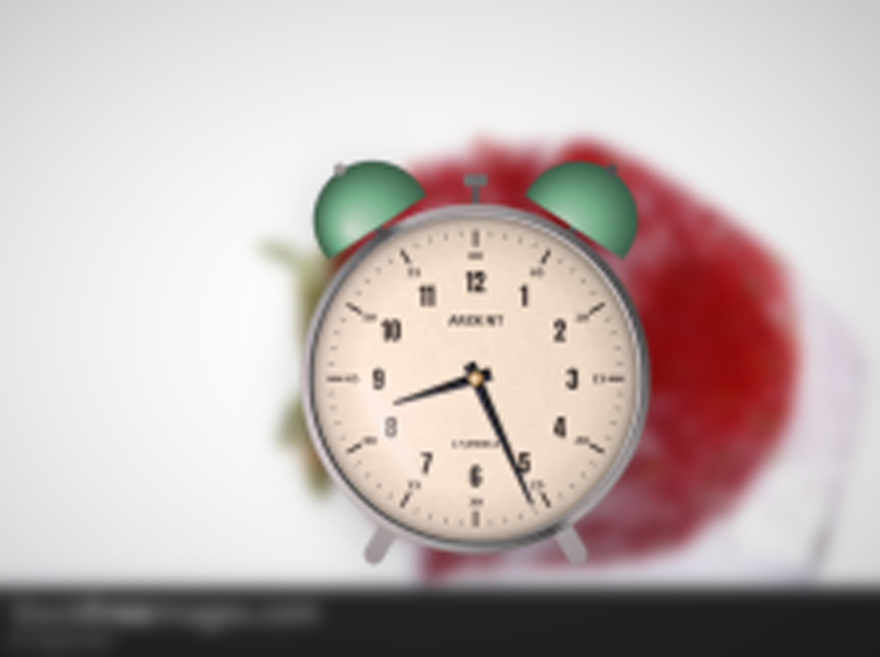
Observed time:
8:26
